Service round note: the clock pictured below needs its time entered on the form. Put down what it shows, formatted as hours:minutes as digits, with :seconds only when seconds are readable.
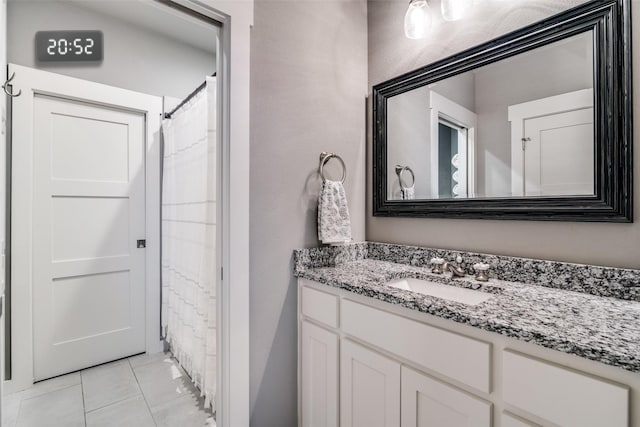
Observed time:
20:52
